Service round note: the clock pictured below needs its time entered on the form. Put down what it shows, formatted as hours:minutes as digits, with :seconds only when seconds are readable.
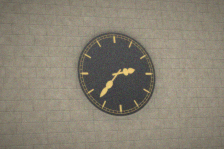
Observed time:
2:37
